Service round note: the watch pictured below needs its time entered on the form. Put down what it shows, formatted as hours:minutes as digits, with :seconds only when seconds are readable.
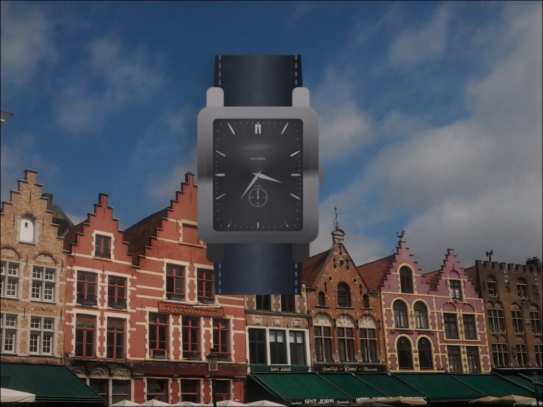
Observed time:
3:36
